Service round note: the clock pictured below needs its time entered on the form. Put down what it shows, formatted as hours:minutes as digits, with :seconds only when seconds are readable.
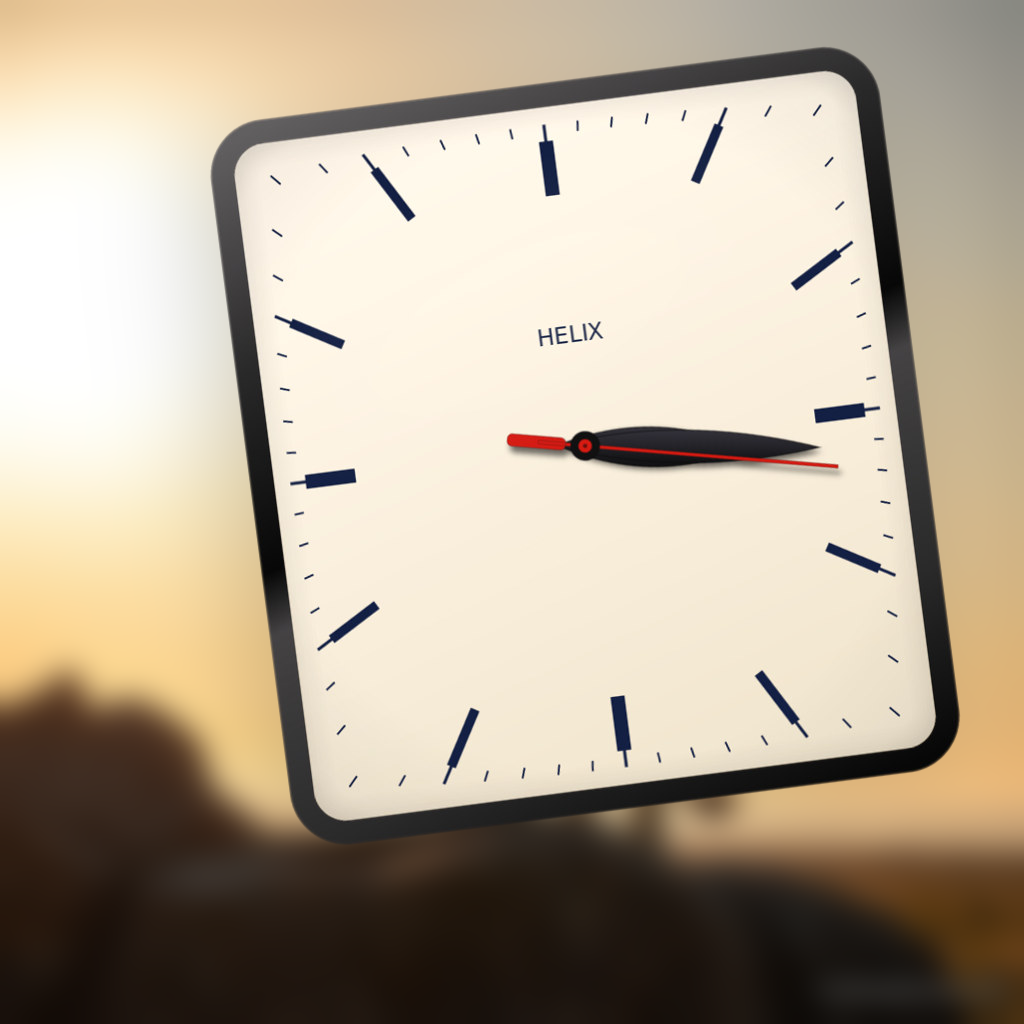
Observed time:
3:16:17
